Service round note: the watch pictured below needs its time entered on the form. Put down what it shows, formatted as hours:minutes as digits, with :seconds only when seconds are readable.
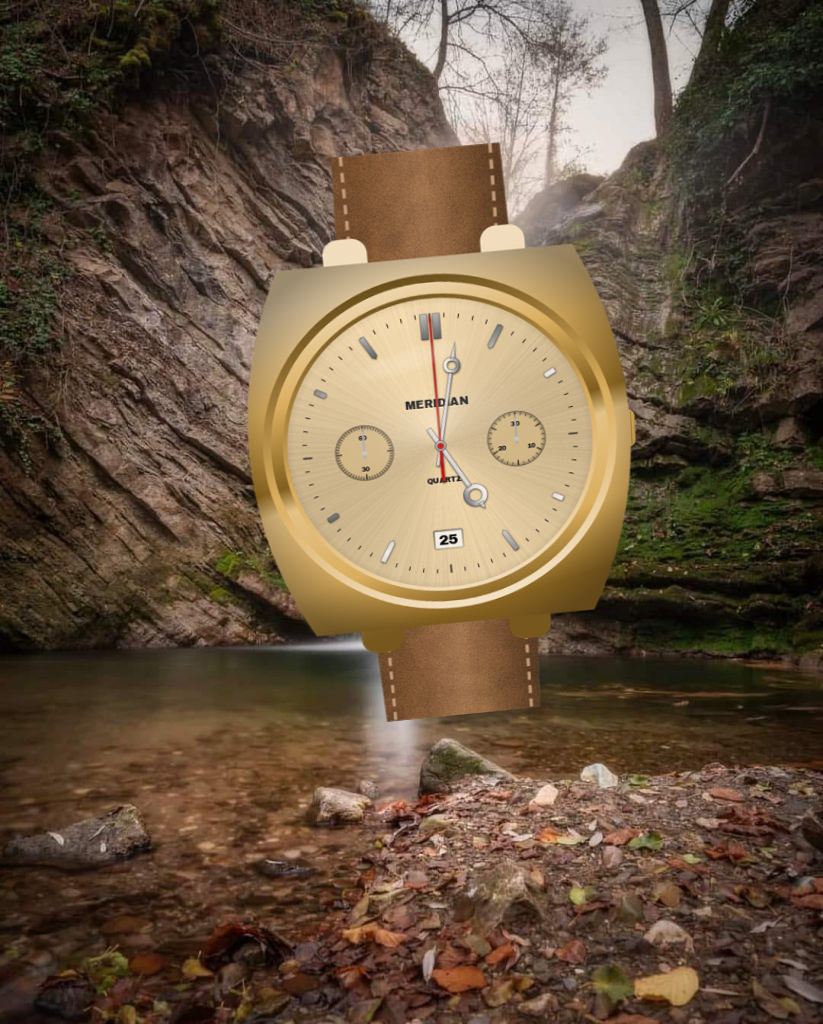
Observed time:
5:02
